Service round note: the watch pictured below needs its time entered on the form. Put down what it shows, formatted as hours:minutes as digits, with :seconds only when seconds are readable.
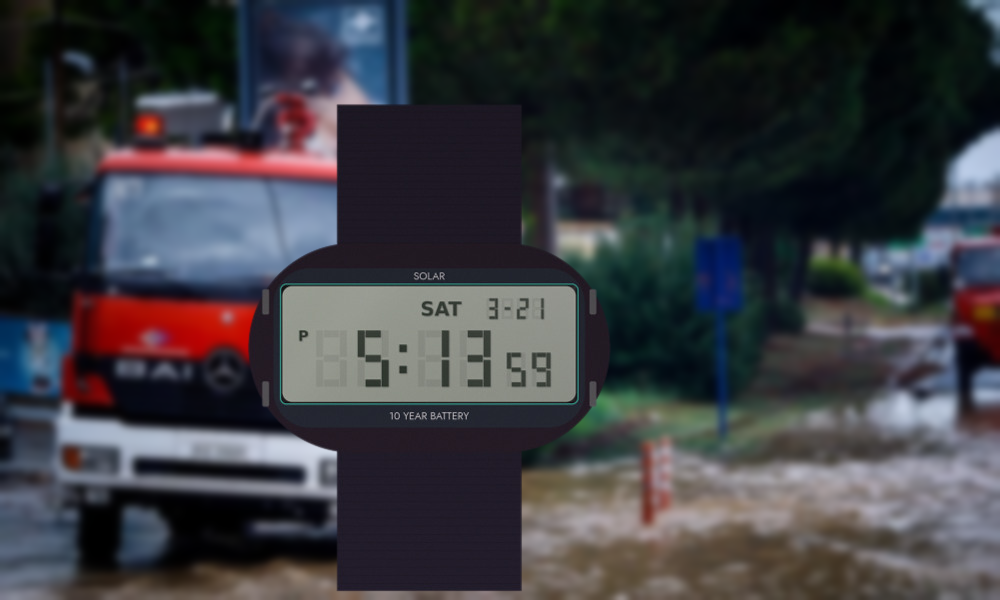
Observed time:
5:13:59
